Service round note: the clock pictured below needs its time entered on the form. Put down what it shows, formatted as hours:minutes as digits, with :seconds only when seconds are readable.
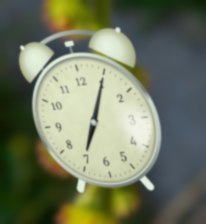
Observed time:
7:05
